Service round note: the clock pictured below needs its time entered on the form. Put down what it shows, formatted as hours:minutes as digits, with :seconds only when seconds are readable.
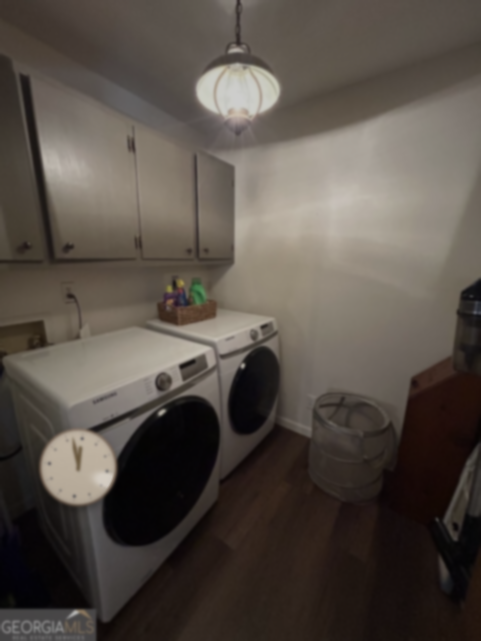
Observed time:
11:57
